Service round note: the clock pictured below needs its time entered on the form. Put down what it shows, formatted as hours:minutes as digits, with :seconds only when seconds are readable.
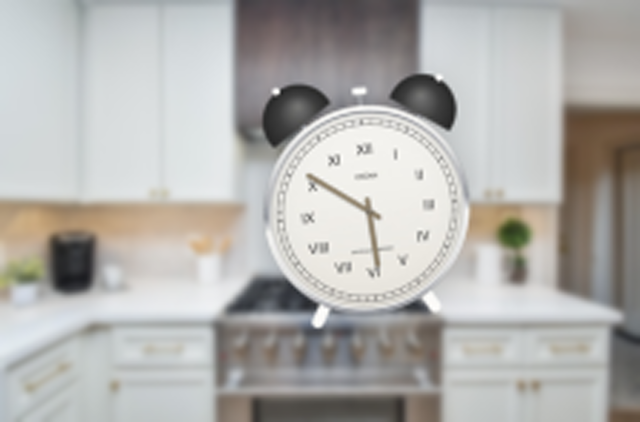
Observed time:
5:51
